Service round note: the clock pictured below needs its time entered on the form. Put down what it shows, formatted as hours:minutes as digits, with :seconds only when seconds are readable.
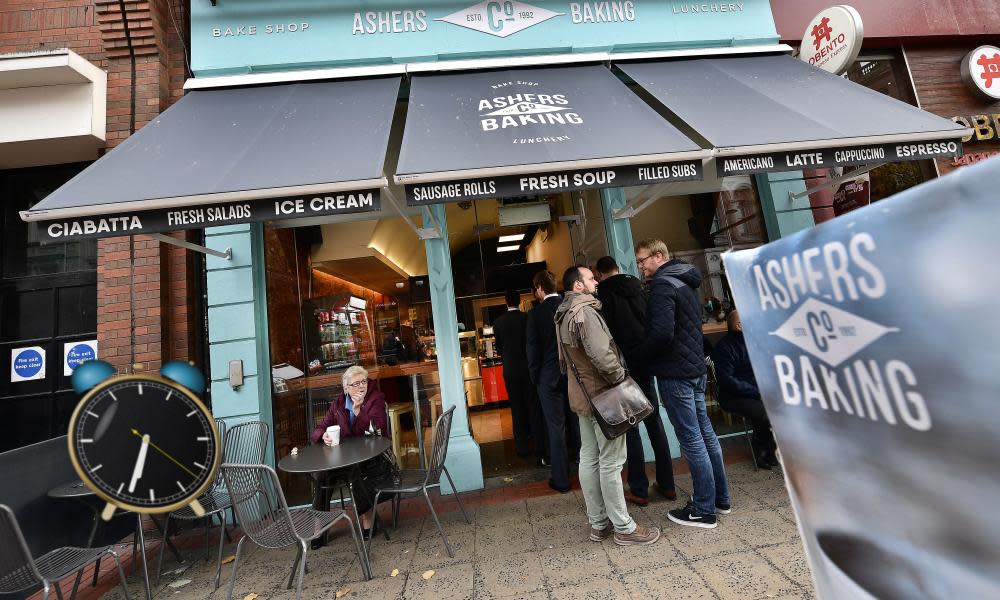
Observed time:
6:33:22
